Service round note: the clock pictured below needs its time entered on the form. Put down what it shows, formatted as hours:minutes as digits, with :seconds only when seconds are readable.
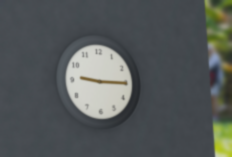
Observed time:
9:15
